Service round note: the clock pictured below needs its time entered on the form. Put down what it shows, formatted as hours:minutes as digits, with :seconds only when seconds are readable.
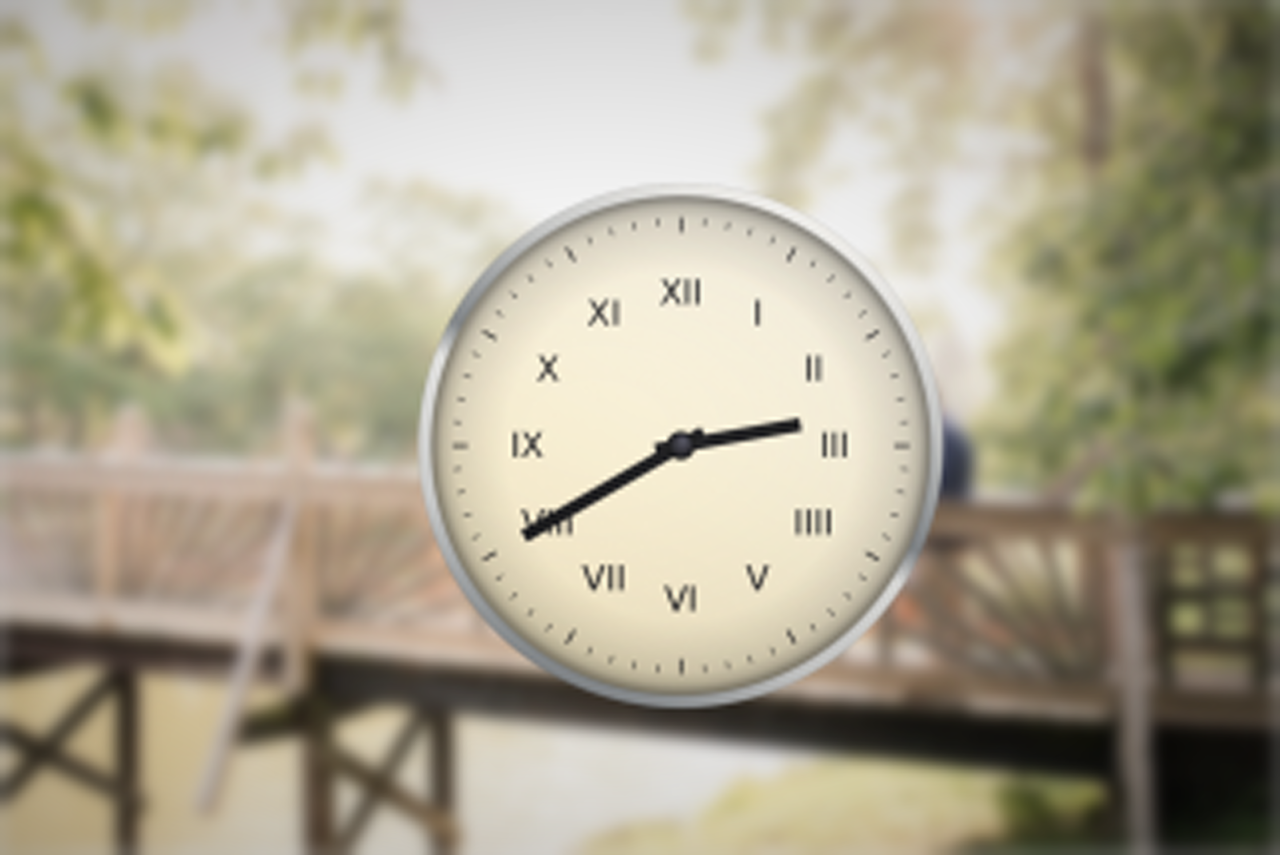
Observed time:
2:40
